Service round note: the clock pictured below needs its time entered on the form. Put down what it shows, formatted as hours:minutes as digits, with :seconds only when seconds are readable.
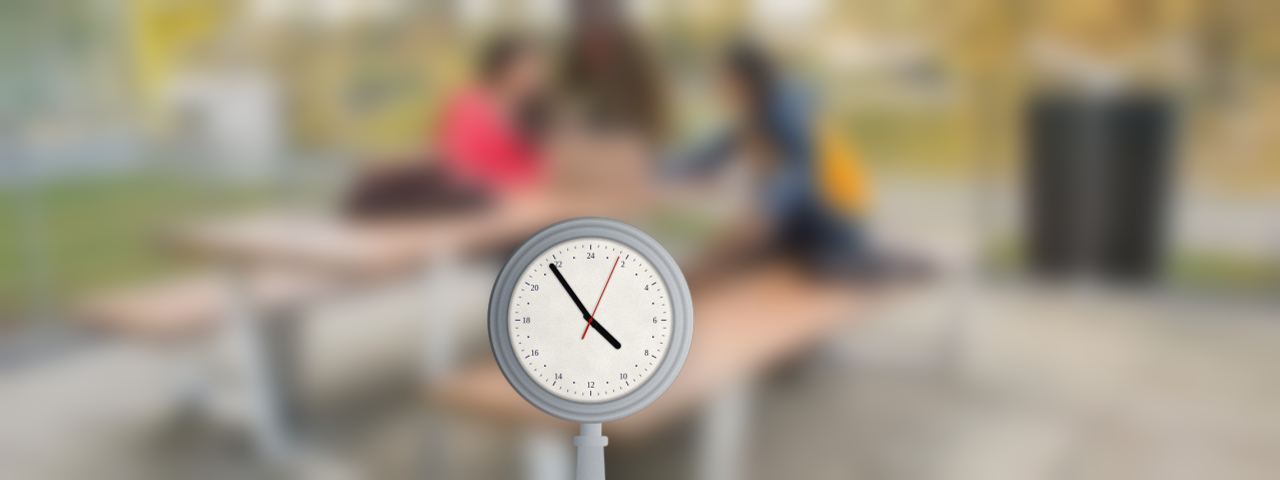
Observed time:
8:54:04
